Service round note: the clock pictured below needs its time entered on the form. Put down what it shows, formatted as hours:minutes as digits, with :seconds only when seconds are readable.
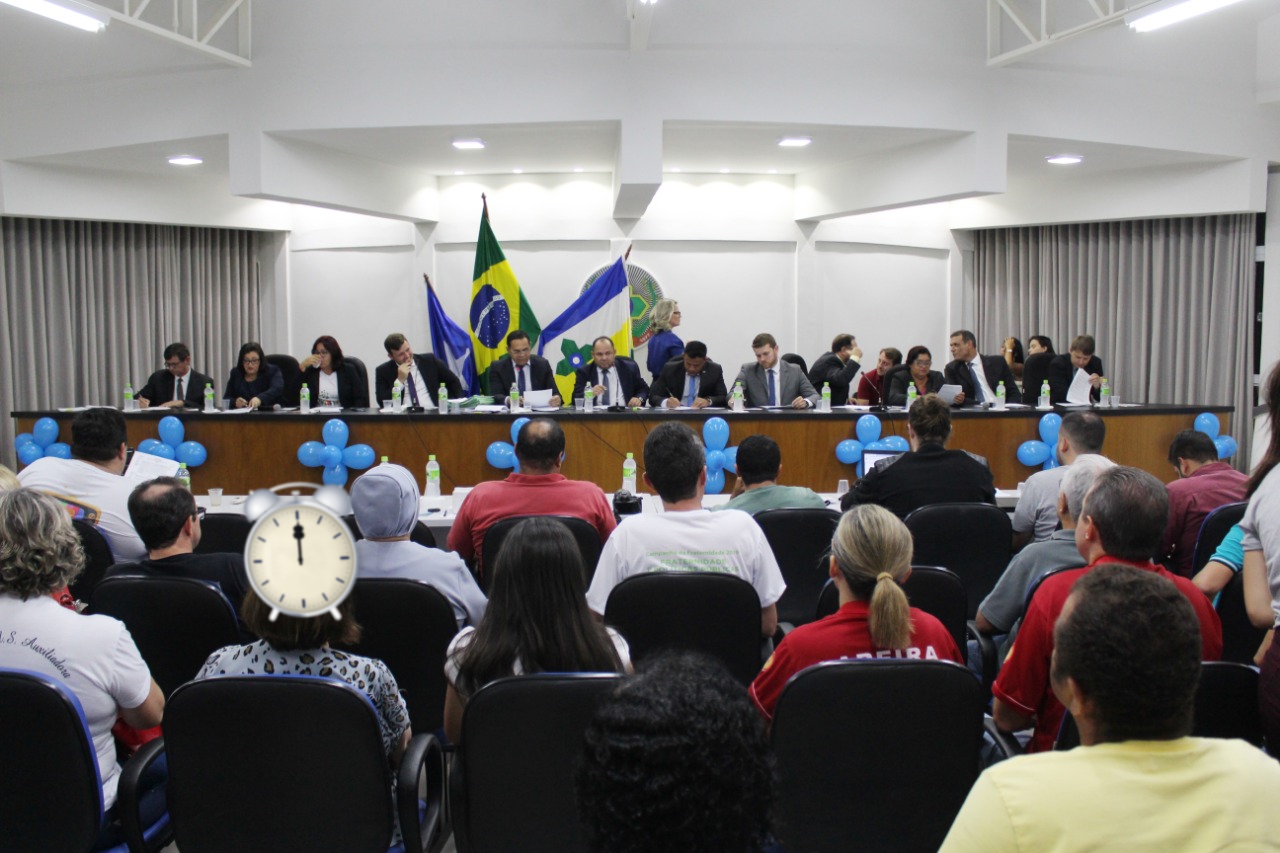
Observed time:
12:00
